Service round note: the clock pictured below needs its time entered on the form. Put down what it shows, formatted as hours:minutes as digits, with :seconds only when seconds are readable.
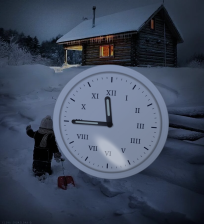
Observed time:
11:45
